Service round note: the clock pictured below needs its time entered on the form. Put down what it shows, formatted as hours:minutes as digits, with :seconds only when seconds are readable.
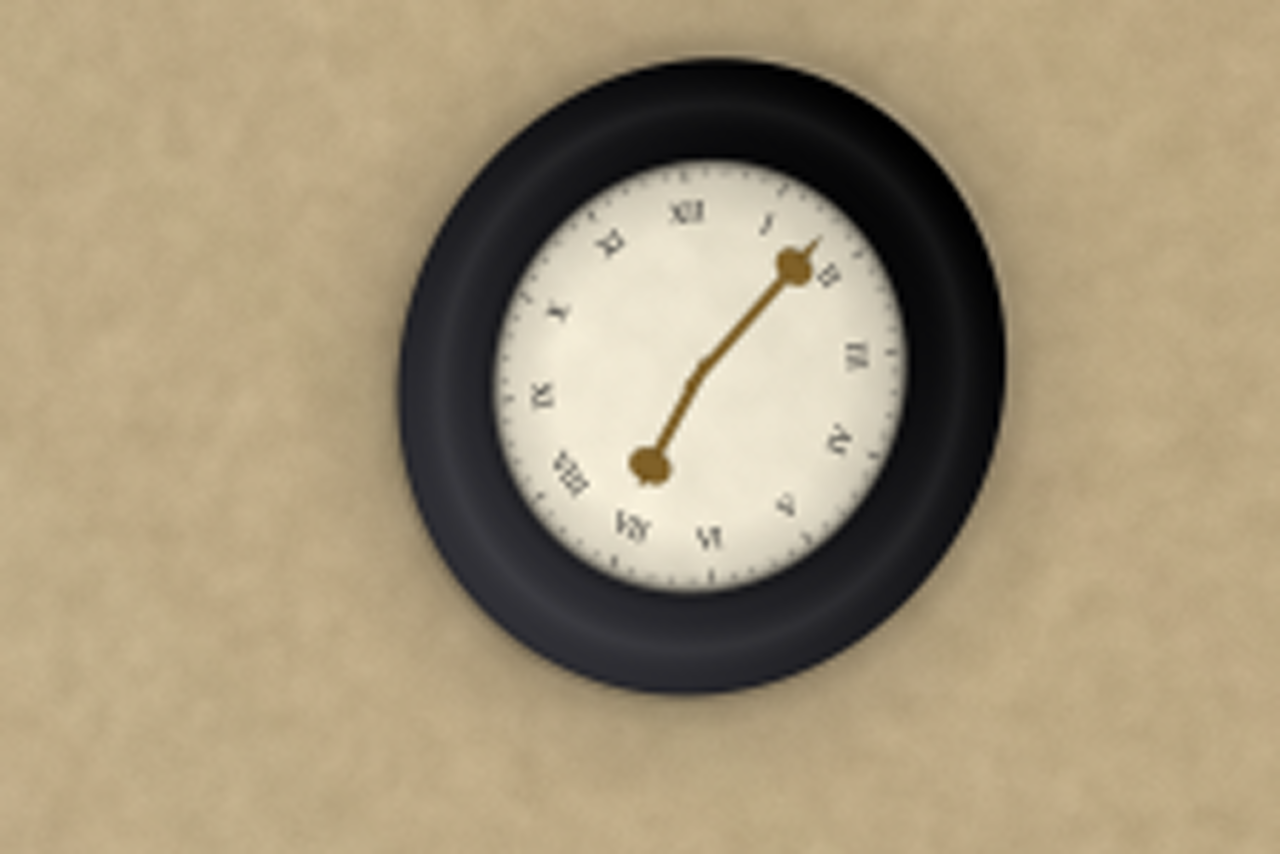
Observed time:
7:08
